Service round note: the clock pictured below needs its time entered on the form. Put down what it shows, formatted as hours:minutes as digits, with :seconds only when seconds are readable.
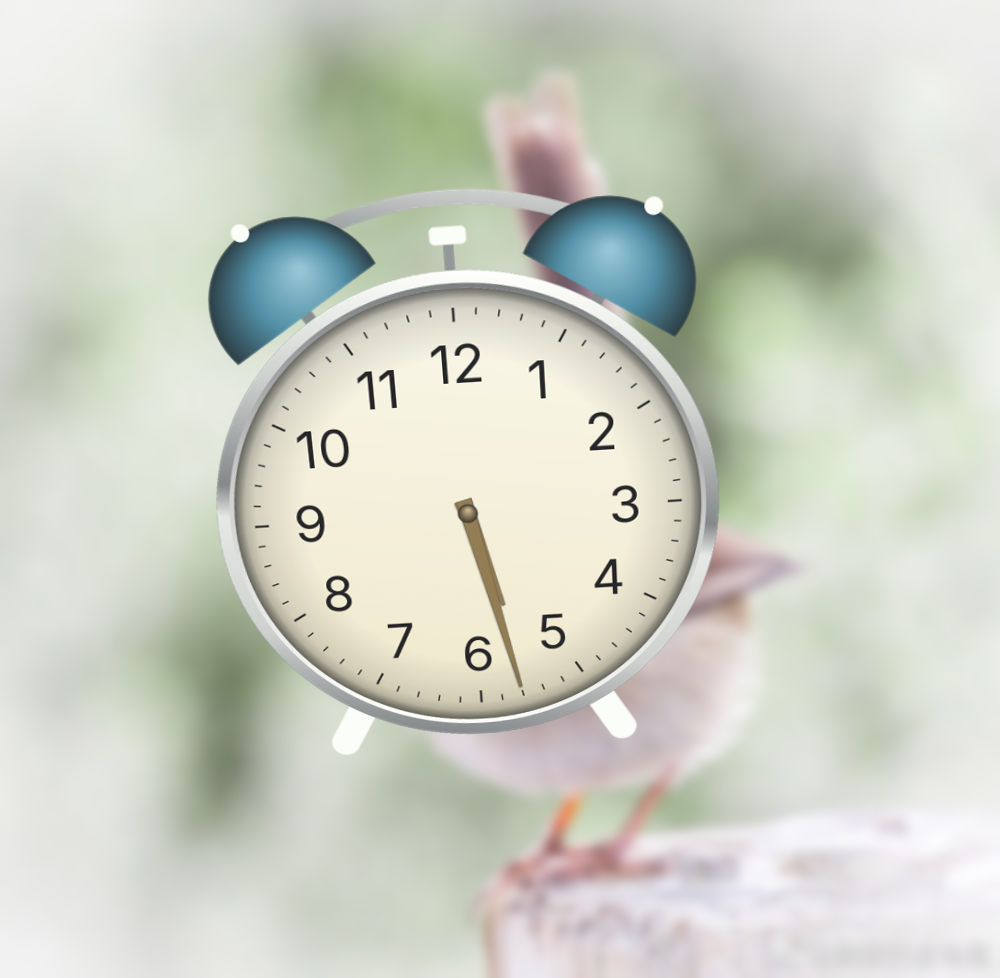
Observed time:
5:28
